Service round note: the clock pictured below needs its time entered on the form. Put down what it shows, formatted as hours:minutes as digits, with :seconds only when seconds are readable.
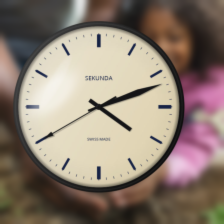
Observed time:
4:11:40
